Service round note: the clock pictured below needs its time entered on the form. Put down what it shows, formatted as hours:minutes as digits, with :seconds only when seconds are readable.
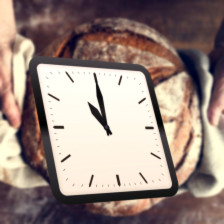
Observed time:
11:00
